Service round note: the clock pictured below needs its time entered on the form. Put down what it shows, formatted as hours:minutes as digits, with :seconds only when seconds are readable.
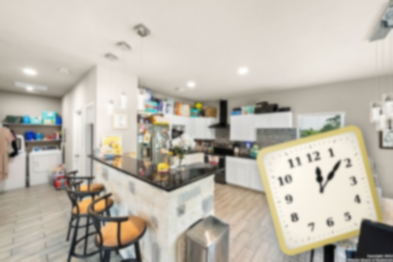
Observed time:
12:08
